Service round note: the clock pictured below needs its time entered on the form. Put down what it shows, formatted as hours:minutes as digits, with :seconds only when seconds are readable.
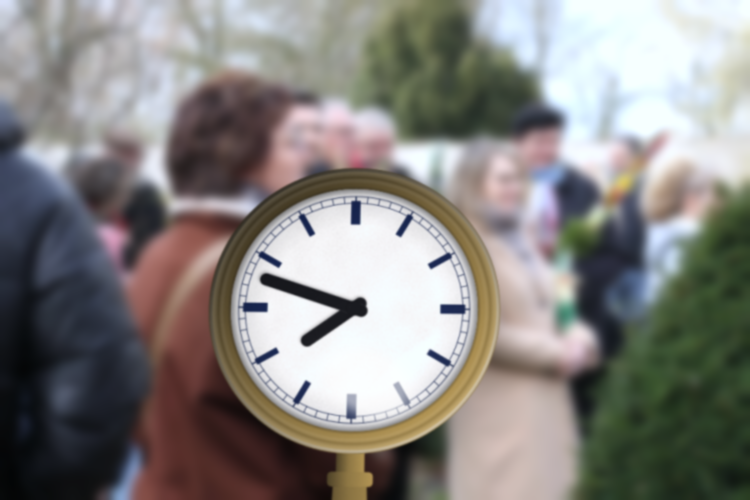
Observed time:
7:48
